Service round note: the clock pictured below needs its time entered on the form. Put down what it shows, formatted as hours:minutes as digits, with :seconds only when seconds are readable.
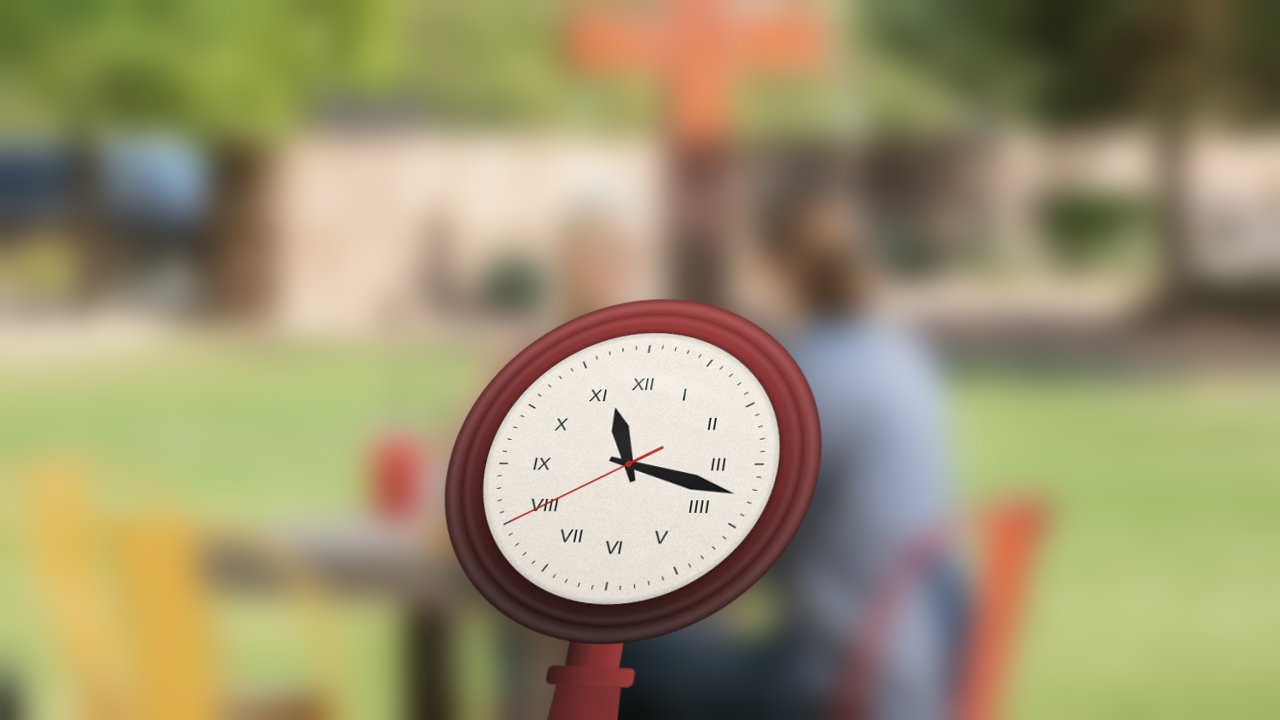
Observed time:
11:17:40
